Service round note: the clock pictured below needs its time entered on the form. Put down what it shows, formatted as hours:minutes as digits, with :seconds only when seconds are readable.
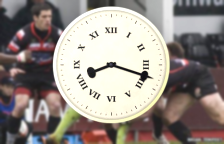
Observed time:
8:18
